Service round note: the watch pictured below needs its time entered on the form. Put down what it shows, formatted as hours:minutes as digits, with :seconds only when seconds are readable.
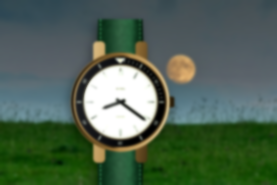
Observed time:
8:21
